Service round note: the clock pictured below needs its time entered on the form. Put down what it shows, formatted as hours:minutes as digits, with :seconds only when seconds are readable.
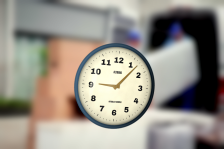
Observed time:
9:07
